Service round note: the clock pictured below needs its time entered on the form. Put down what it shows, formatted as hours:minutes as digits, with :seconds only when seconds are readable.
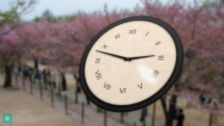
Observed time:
2:48
